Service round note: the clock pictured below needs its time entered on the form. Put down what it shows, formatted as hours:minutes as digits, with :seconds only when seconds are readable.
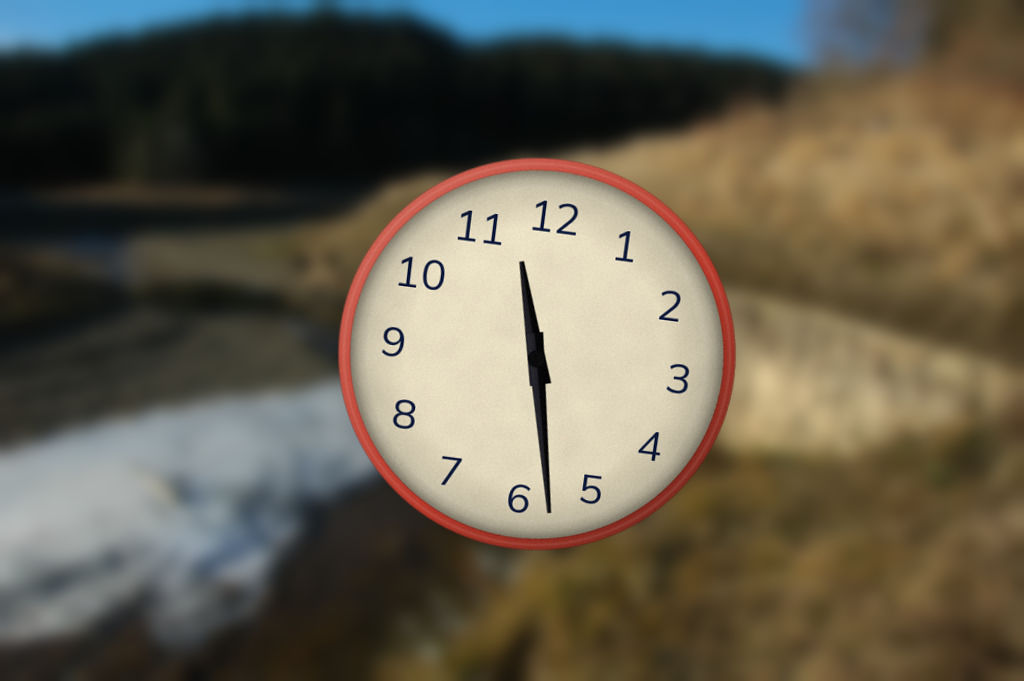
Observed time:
11:28
